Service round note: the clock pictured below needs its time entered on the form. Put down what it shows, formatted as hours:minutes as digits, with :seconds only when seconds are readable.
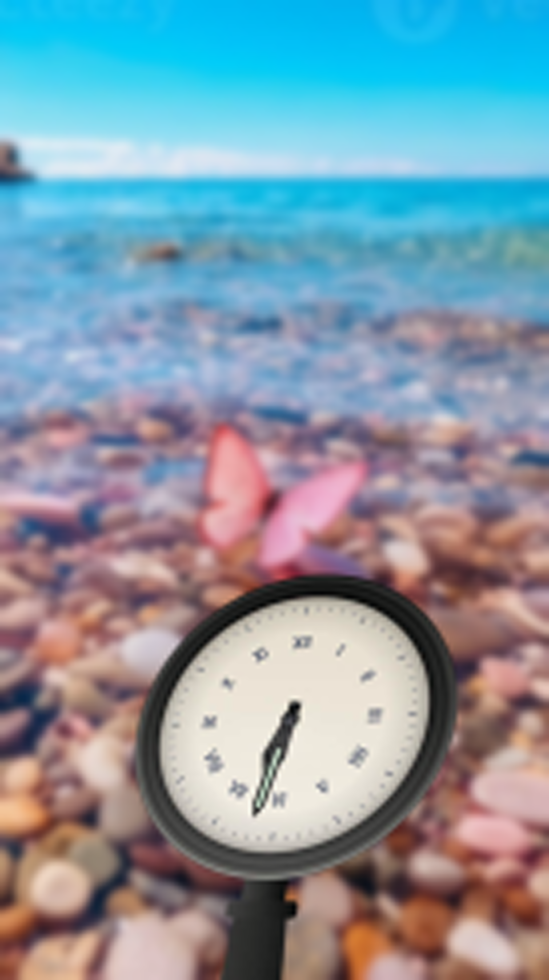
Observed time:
6:32
